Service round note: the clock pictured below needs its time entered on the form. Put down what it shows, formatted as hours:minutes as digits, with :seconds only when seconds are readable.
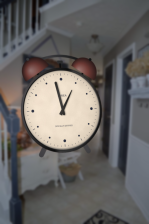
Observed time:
12:58
